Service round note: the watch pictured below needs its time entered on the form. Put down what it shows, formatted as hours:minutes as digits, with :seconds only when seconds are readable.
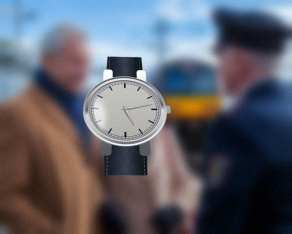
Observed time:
5:13
